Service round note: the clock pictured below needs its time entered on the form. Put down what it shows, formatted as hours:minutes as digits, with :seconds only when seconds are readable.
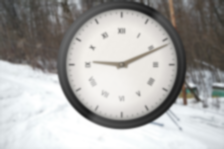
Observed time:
9:11
